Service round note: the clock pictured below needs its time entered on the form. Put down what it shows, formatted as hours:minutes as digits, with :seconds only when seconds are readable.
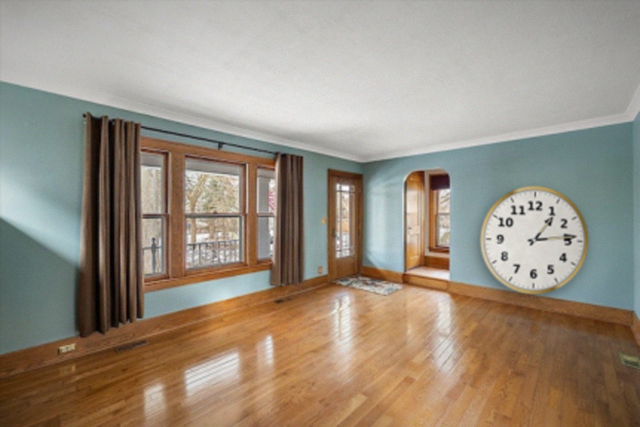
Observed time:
1:14
